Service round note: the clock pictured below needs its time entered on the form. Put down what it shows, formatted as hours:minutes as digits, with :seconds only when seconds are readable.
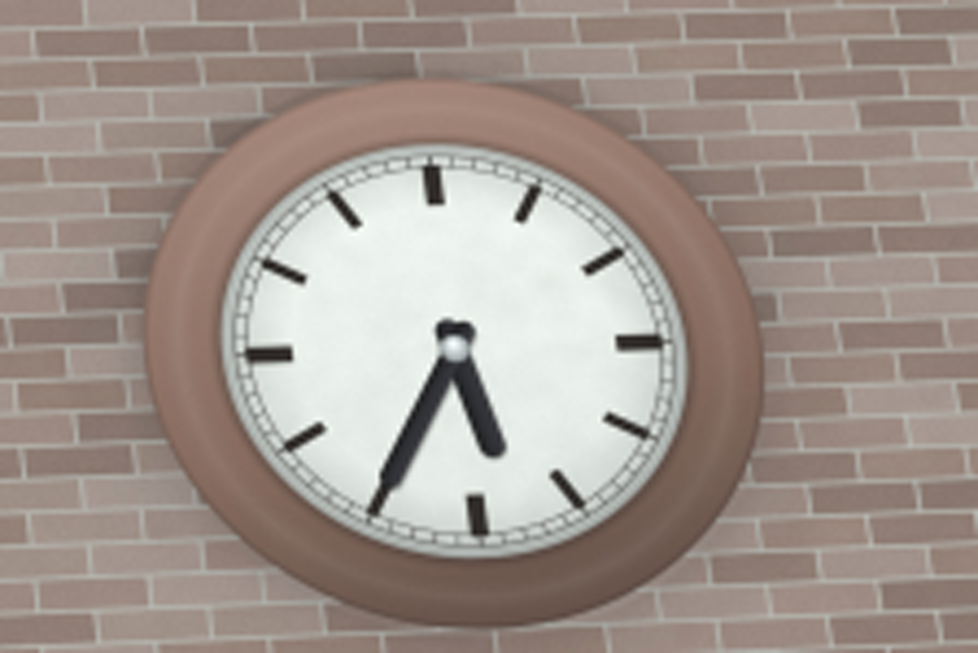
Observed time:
5:35
